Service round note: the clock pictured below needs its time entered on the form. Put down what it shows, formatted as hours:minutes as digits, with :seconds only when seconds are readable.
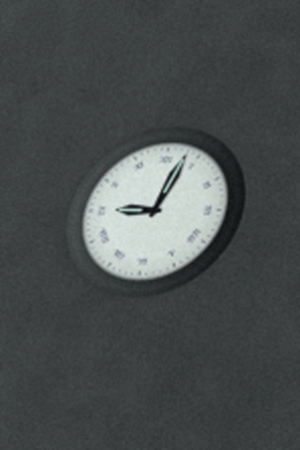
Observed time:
9:03
